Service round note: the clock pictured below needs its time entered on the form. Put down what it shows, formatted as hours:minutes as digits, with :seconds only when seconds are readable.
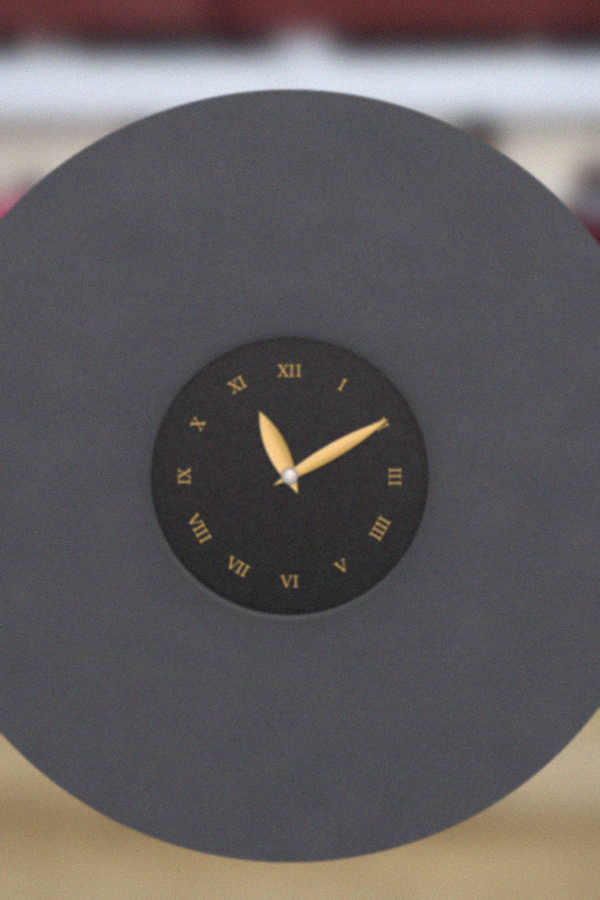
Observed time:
11:10
